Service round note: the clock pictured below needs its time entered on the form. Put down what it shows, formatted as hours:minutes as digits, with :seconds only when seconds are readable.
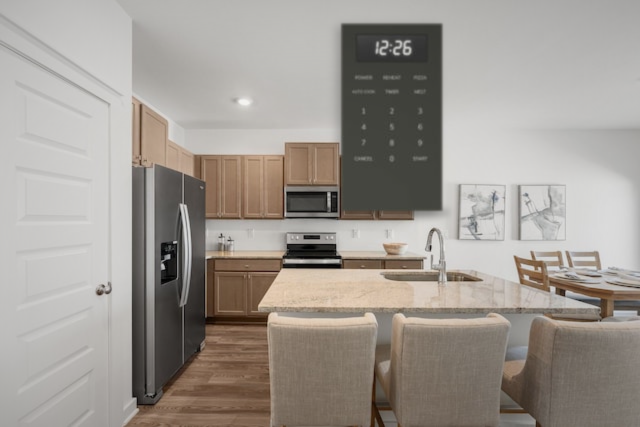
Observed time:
12:26
